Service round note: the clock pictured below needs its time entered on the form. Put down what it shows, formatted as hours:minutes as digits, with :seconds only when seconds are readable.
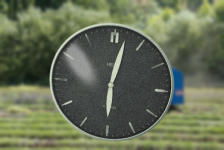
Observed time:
6:02
